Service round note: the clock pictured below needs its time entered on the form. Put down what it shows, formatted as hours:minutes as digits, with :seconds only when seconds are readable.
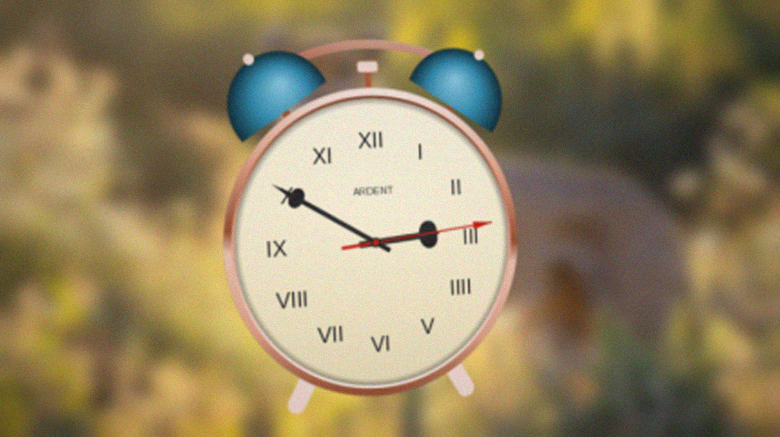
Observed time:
2:50:14
